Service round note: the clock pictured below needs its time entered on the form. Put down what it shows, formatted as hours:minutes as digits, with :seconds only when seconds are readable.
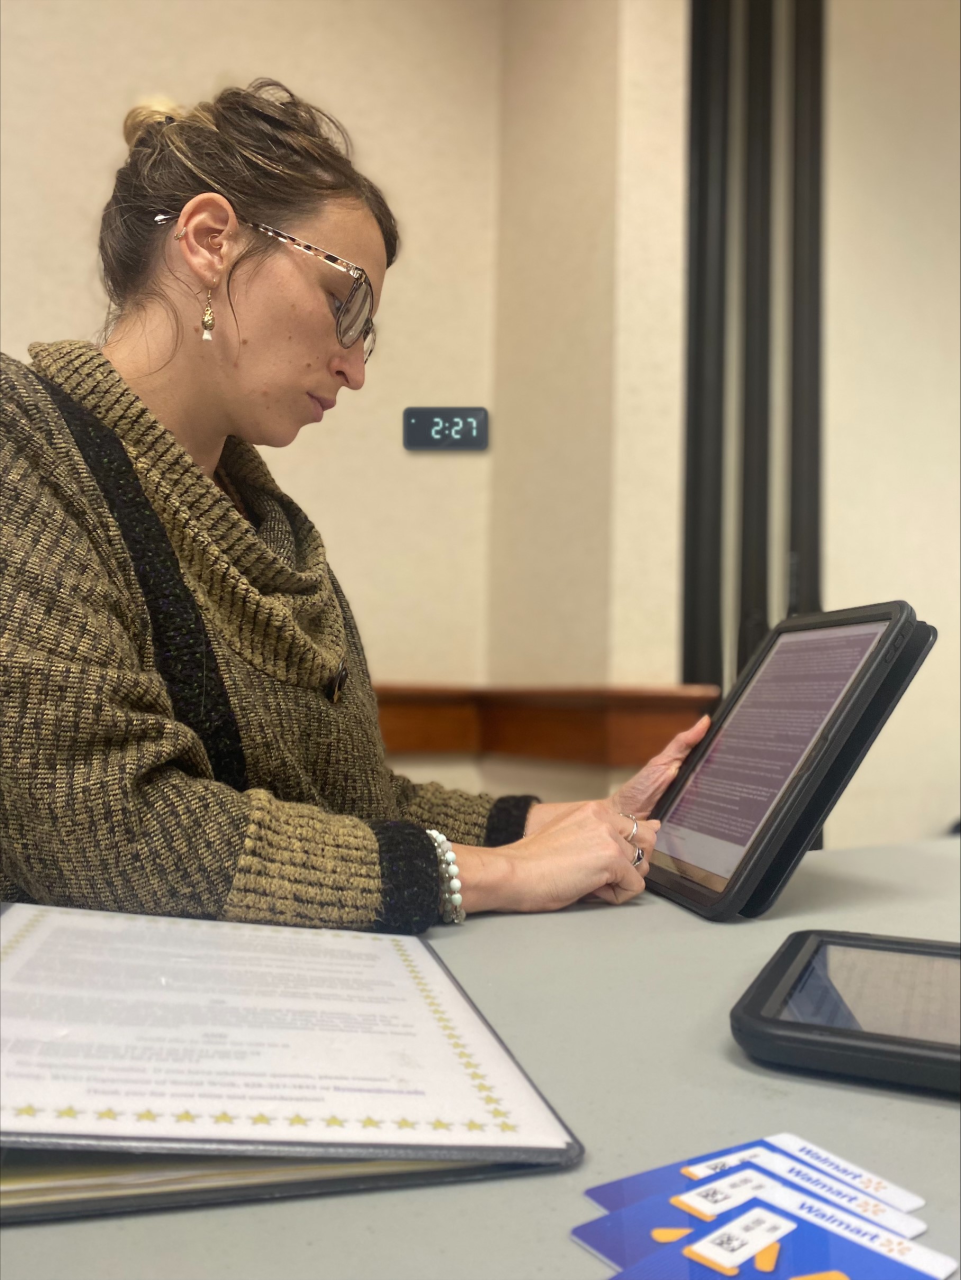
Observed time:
2:27
